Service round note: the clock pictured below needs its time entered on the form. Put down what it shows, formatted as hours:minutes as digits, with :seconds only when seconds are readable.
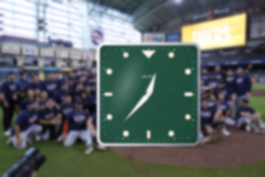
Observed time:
12:37
